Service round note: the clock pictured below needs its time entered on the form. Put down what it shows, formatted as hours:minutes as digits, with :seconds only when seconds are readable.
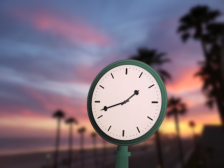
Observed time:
1:42
